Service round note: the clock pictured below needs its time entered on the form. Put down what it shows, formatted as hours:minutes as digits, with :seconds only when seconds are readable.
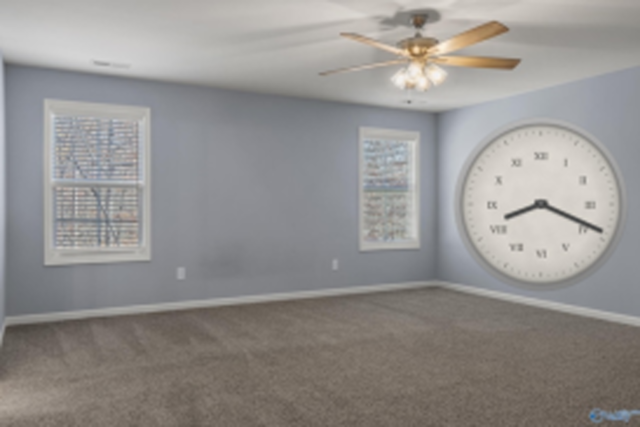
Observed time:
8:19
